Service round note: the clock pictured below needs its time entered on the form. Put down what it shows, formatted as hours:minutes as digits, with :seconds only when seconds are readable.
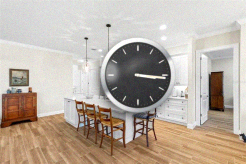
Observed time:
3:16
